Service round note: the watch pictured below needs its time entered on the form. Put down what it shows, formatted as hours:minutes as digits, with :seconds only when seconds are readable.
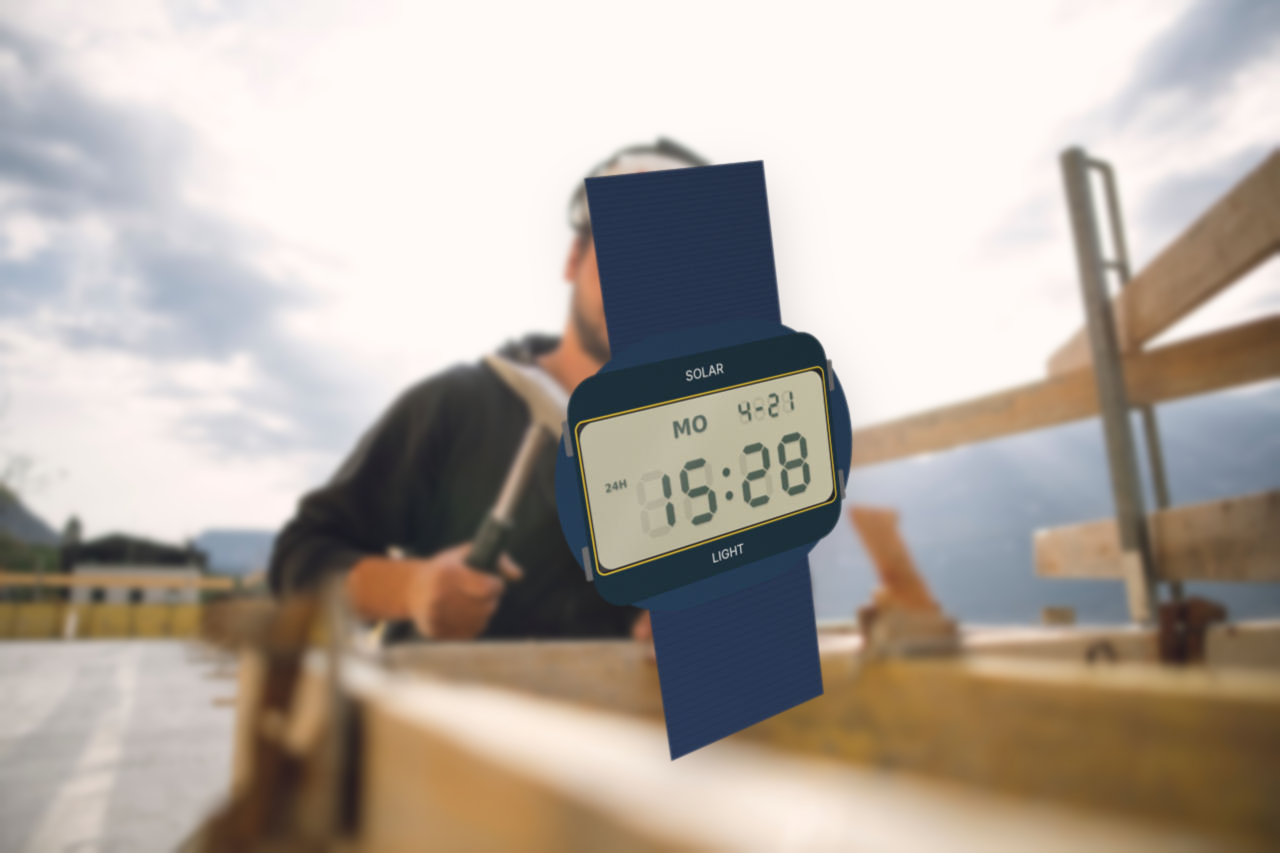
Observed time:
15:28
